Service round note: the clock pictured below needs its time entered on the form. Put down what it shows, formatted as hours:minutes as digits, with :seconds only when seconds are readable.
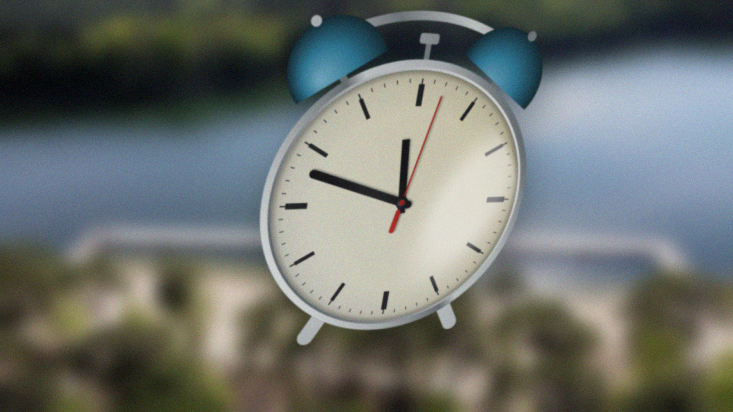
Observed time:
11:48:02
